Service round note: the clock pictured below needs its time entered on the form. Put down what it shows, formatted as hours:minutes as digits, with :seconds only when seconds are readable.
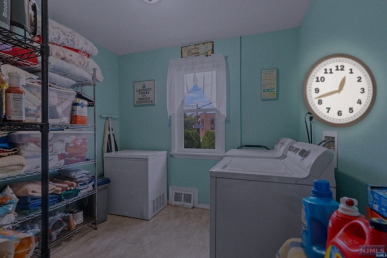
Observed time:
12:42
